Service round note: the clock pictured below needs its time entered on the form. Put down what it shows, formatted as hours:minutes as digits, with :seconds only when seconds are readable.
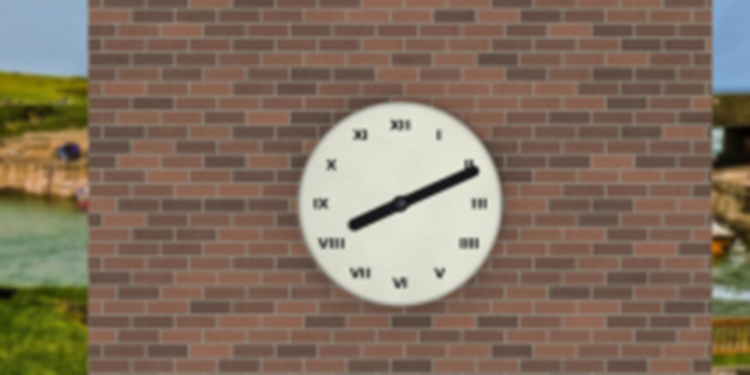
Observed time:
8:11
